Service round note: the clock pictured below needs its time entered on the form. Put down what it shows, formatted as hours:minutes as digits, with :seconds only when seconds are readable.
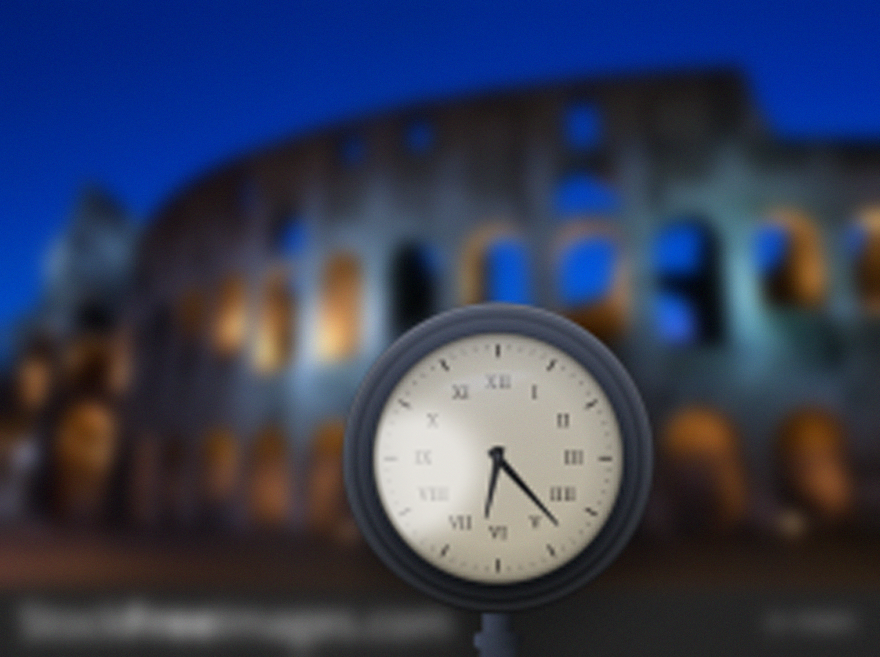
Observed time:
6:23
